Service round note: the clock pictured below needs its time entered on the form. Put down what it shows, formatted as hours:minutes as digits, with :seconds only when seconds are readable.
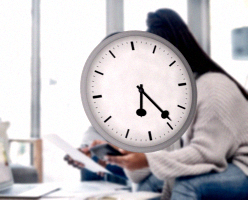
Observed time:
6:24
